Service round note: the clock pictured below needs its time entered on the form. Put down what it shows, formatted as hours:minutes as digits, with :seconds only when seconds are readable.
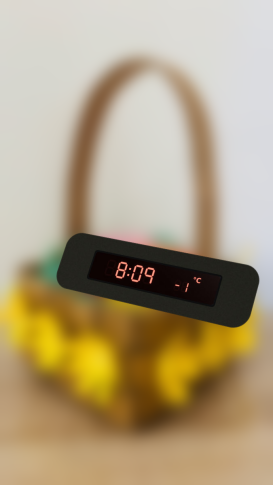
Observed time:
8:09
